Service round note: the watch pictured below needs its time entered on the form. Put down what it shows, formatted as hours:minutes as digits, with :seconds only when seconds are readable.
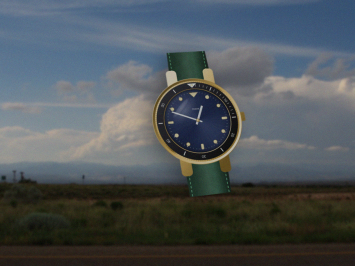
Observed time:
12:49
